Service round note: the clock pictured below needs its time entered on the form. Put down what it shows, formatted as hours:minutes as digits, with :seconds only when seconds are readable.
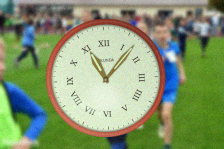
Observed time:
11:07
